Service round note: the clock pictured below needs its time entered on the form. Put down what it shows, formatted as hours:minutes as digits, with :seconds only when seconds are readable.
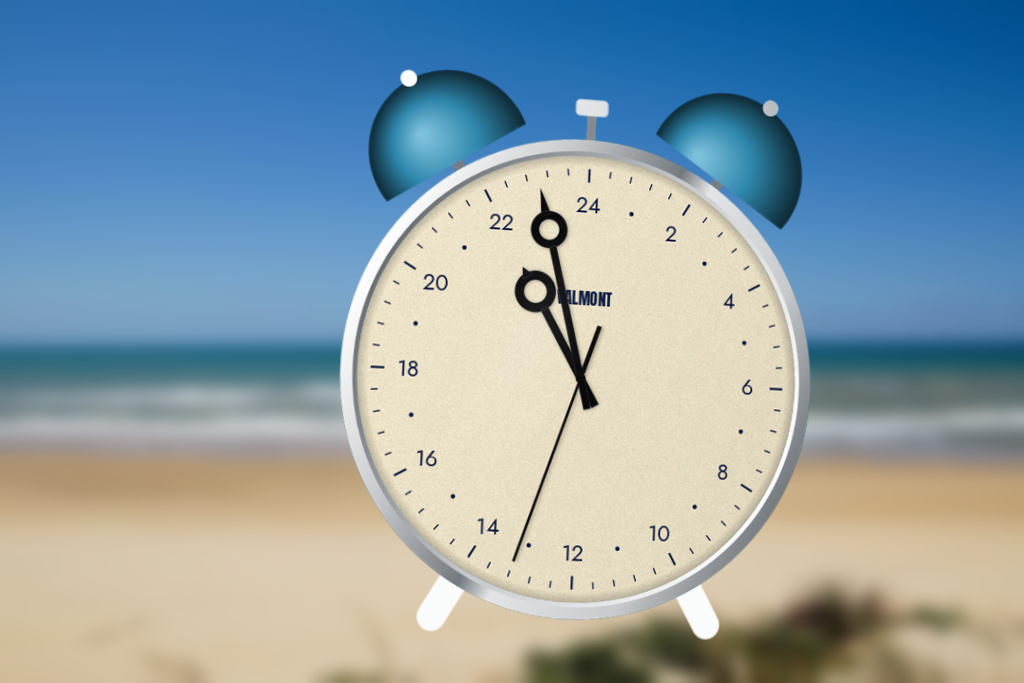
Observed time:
21:57:33
